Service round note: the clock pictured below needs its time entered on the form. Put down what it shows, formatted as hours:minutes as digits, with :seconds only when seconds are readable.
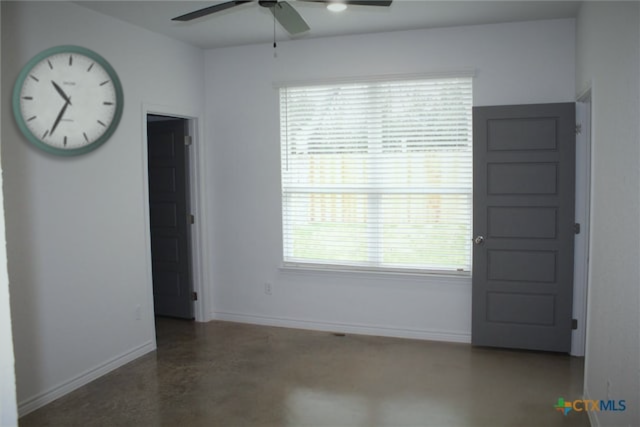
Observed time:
10:34
